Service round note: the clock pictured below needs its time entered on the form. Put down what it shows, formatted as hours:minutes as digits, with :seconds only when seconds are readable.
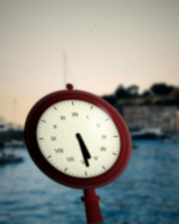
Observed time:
5:29
